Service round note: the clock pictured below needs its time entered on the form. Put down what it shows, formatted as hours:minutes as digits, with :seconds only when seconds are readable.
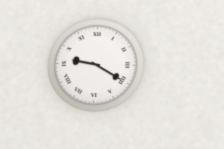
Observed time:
9:20
